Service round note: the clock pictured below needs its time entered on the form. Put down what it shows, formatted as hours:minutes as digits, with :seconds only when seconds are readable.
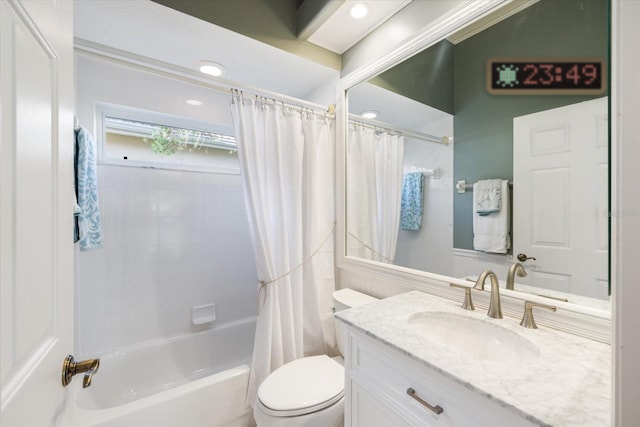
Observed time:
23:49
